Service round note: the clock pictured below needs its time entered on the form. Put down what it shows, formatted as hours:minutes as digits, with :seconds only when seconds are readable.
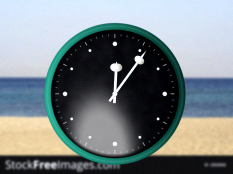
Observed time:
12:06
